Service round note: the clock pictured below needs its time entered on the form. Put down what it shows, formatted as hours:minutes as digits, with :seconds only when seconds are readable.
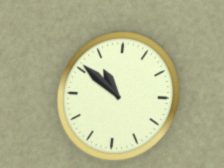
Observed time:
10:51
